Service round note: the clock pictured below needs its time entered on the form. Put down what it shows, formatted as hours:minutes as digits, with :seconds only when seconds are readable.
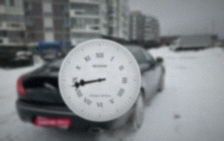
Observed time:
8:43
